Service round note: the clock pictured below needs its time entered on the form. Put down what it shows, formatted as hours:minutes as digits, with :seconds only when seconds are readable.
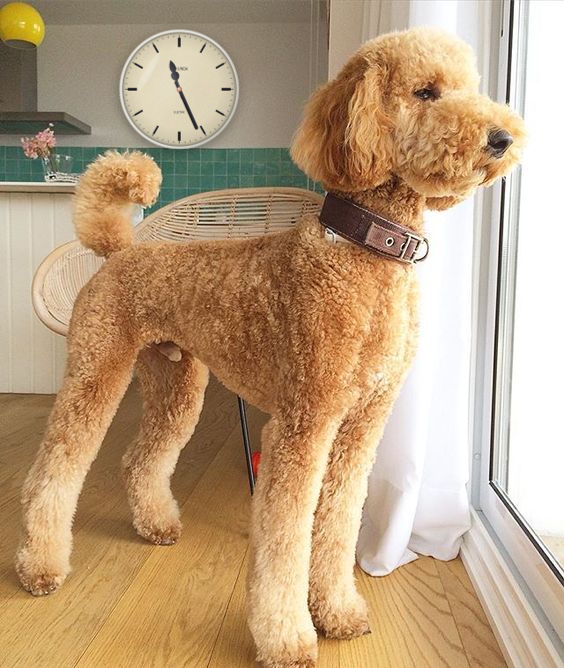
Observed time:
11:26
